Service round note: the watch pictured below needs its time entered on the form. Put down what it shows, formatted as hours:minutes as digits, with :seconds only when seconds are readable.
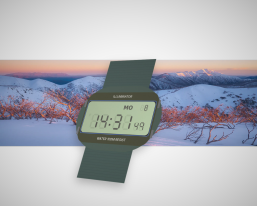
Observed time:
14:31:49
